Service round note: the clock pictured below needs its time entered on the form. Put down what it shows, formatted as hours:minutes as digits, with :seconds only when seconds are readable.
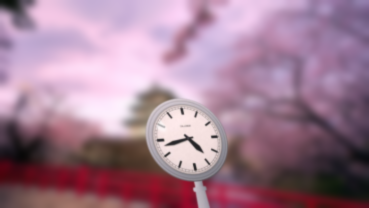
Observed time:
4:43
